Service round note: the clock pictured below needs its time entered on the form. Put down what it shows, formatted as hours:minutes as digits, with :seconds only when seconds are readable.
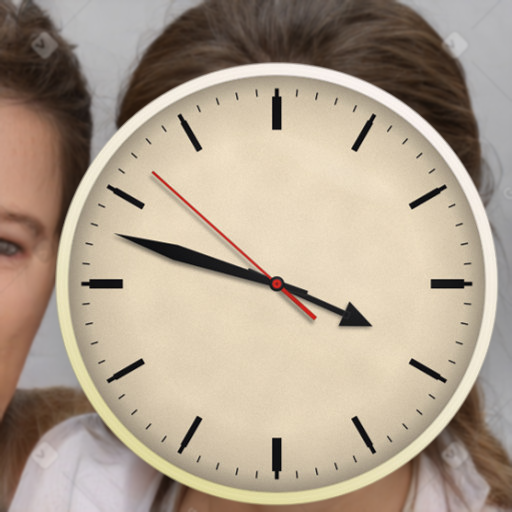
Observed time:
3:47:52
